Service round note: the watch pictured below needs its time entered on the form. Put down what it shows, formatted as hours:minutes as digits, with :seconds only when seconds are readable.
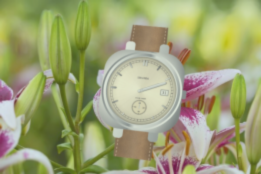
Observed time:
2:11
